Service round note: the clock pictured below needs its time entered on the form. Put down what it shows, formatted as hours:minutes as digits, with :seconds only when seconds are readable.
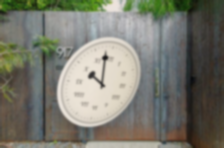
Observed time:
9:58
